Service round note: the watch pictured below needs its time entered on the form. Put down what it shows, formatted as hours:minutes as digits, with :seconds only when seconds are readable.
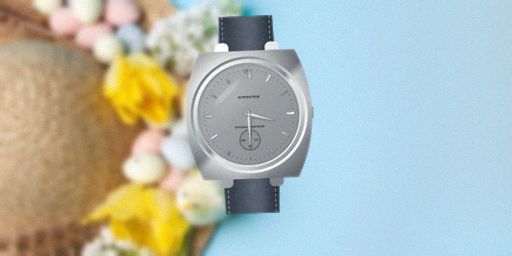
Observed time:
3:30
